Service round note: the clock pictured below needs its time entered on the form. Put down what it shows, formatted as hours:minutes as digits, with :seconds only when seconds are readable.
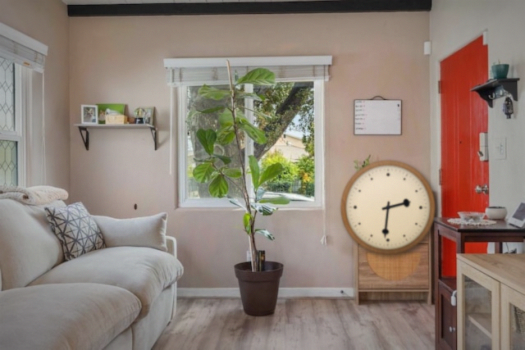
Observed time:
2:31
